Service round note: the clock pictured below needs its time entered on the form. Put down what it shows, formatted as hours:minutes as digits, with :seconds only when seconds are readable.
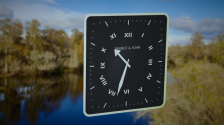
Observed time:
10:33
